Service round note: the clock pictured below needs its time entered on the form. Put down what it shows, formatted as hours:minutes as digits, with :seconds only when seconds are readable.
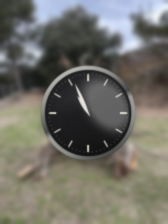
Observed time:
10:56
